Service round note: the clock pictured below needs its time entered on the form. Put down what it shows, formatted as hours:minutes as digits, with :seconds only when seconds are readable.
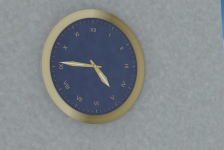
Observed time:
4:46
